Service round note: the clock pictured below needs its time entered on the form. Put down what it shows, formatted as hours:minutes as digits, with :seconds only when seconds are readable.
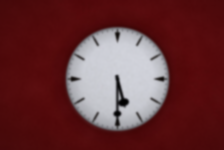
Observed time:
5:30
